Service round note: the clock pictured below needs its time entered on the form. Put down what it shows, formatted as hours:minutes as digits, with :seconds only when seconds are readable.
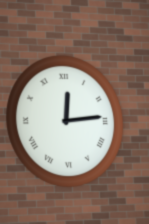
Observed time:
12:14
